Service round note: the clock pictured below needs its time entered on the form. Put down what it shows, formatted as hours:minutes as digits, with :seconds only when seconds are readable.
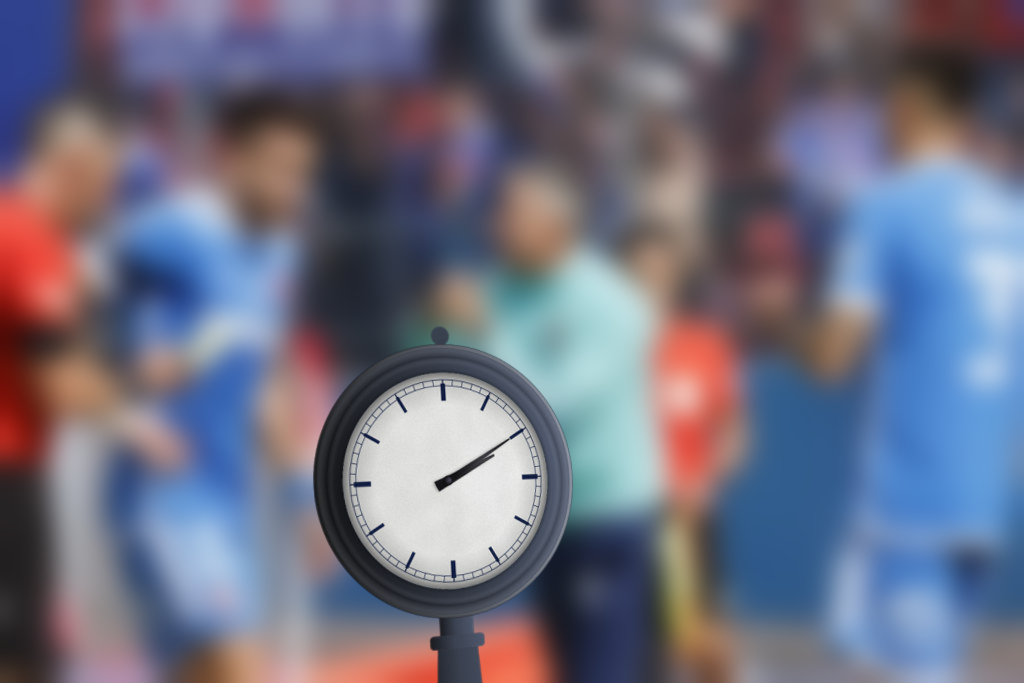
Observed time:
2:10
